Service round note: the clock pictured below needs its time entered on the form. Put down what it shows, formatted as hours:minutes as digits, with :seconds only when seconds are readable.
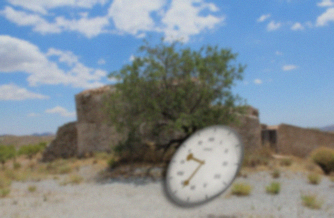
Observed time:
9:34
